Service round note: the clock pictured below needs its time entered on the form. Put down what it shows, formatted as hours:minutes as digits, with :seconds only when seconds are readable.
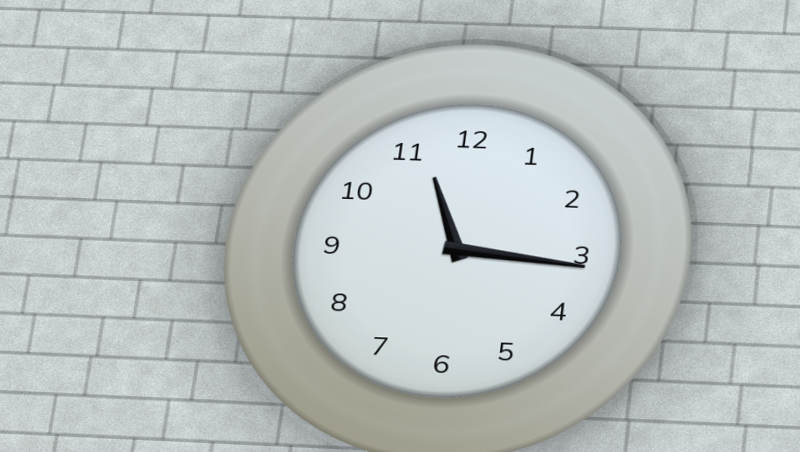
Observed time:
11:16
